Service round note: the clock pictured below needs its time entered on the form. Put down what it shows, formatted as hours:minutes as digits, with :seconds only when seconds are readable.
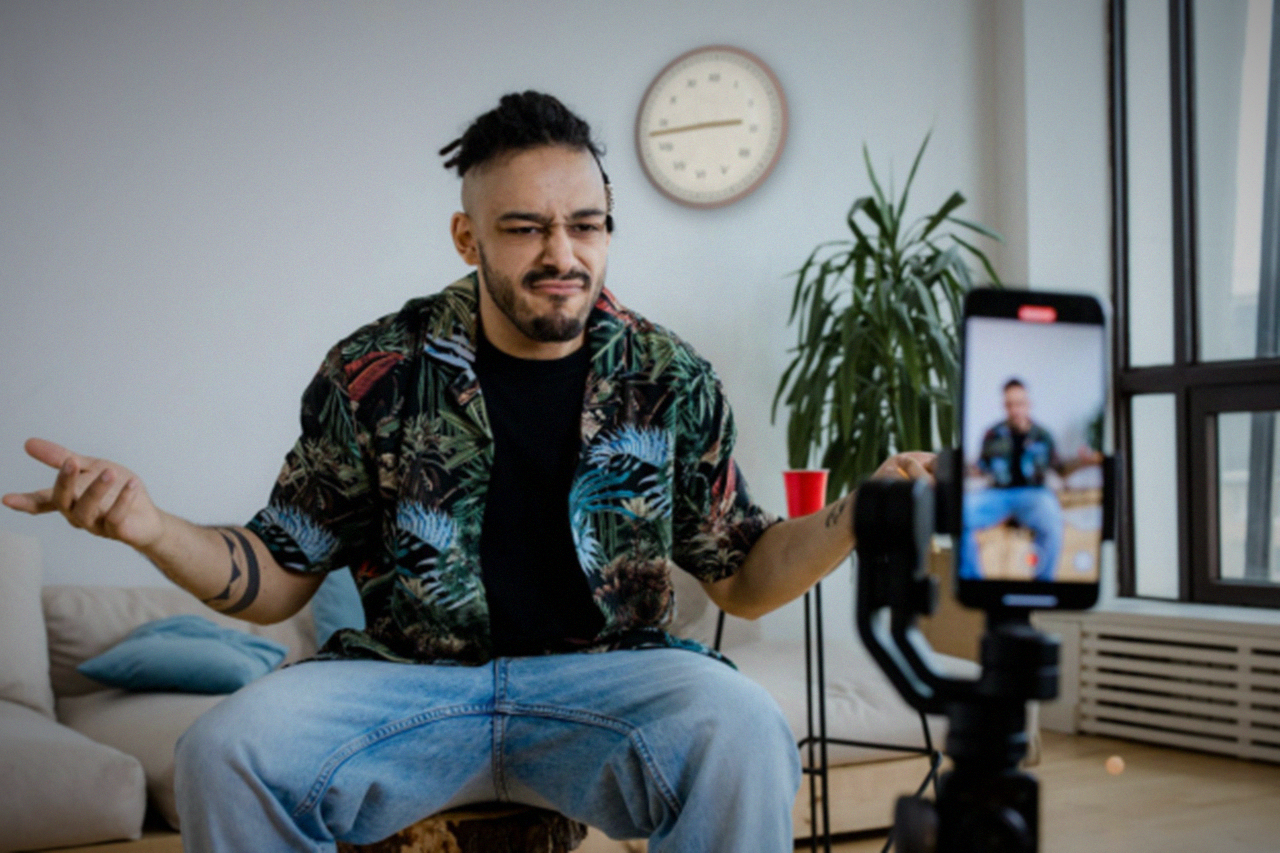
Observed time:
2:43
